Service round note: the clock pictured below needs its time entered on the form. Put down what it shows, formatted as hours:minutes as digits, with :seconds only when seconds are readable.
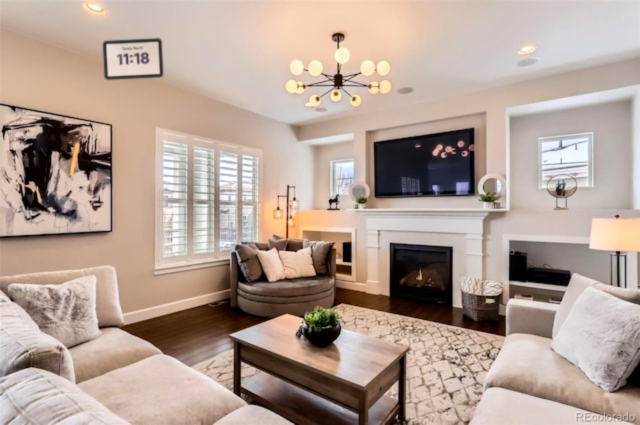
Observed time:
11:18
